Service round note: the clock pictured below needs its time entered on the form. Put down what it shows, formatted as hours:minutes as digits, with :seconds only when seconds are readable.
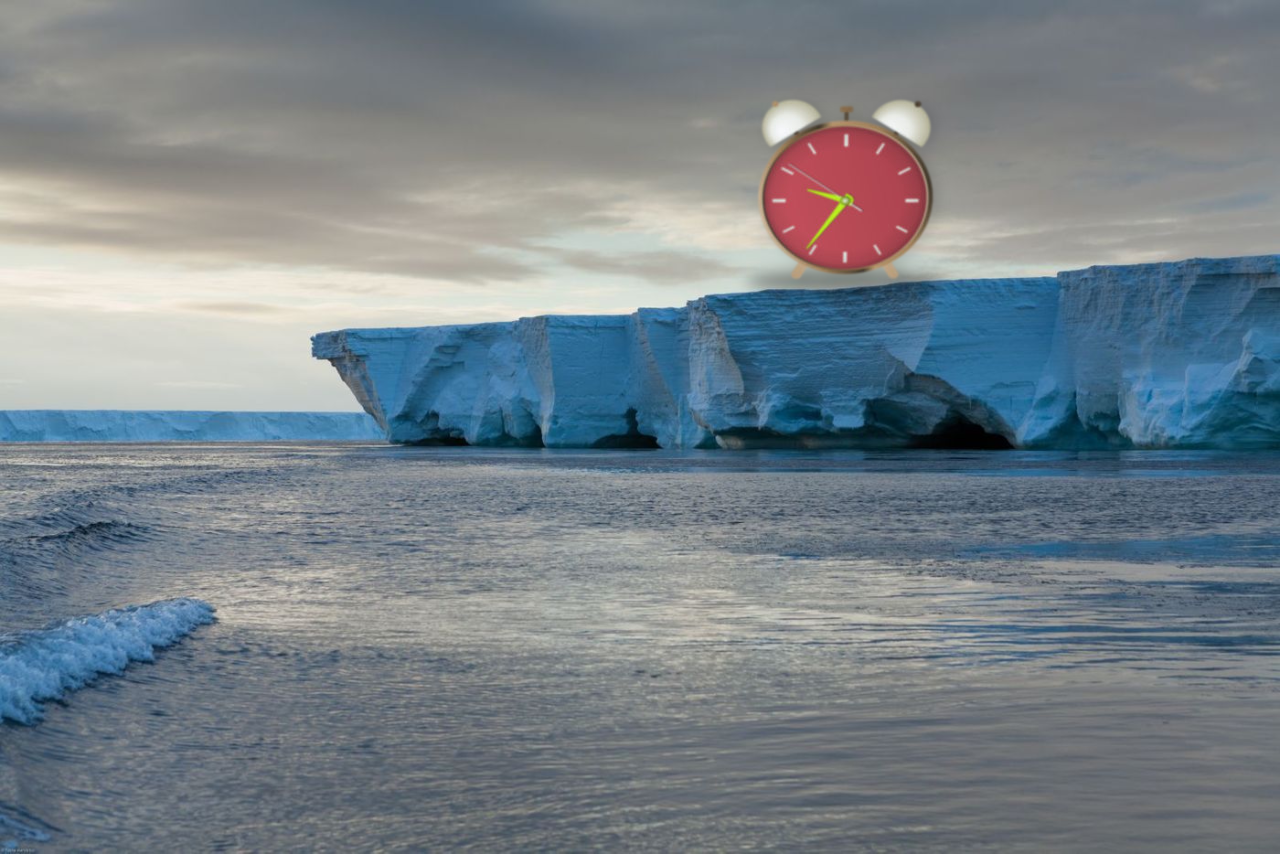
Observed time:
9:35:51
